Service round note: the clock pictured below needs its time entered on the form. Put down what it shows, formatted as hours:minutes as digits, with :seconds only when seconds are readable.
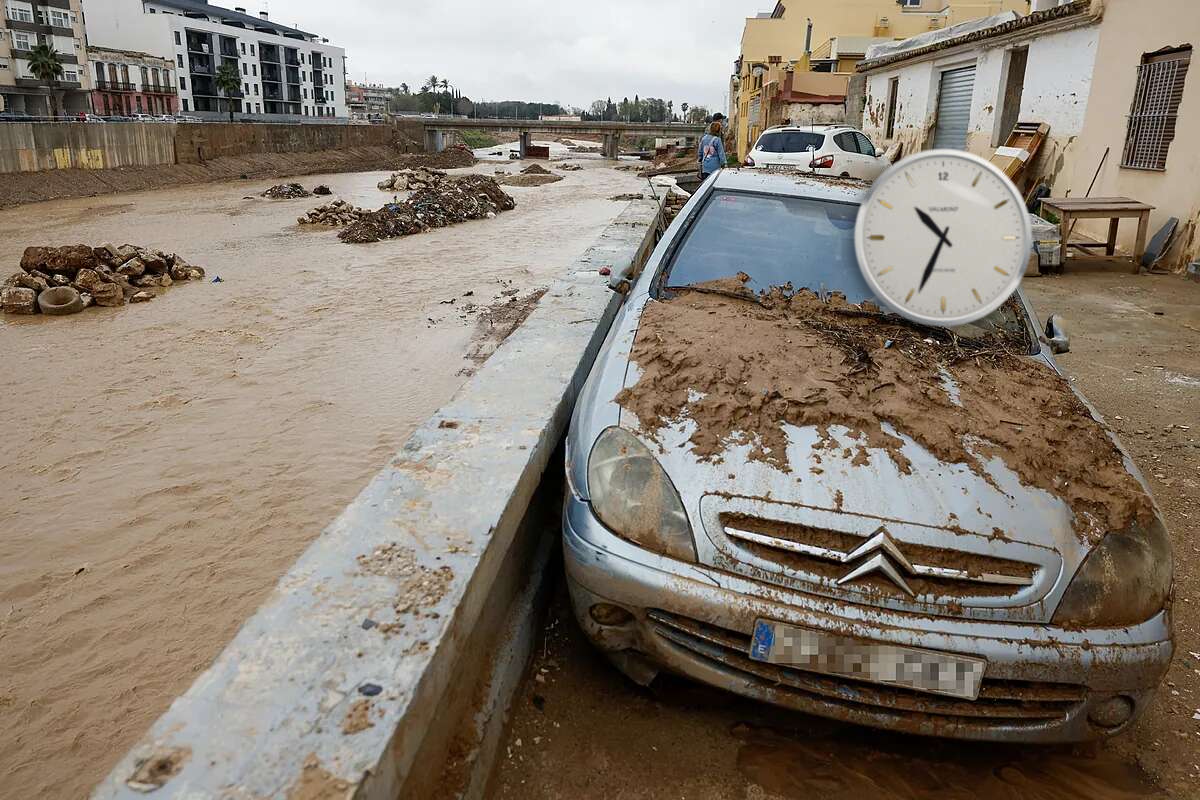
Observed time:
10:34
